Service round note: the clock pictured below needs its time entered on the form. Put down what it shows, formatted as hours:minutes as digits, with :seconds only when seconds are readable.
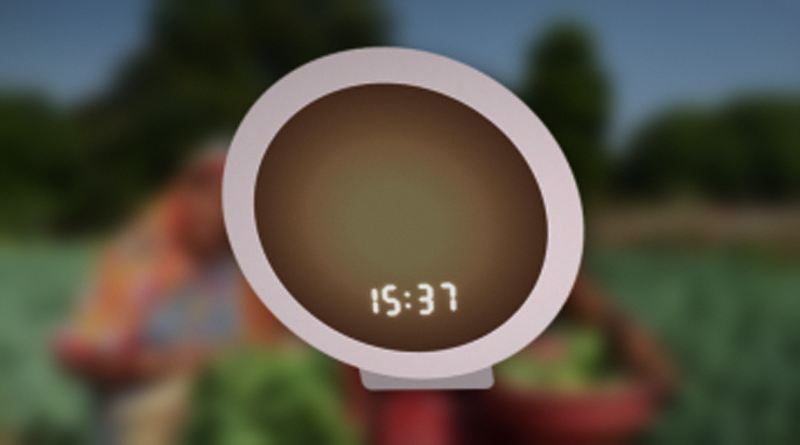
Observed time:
15:37
